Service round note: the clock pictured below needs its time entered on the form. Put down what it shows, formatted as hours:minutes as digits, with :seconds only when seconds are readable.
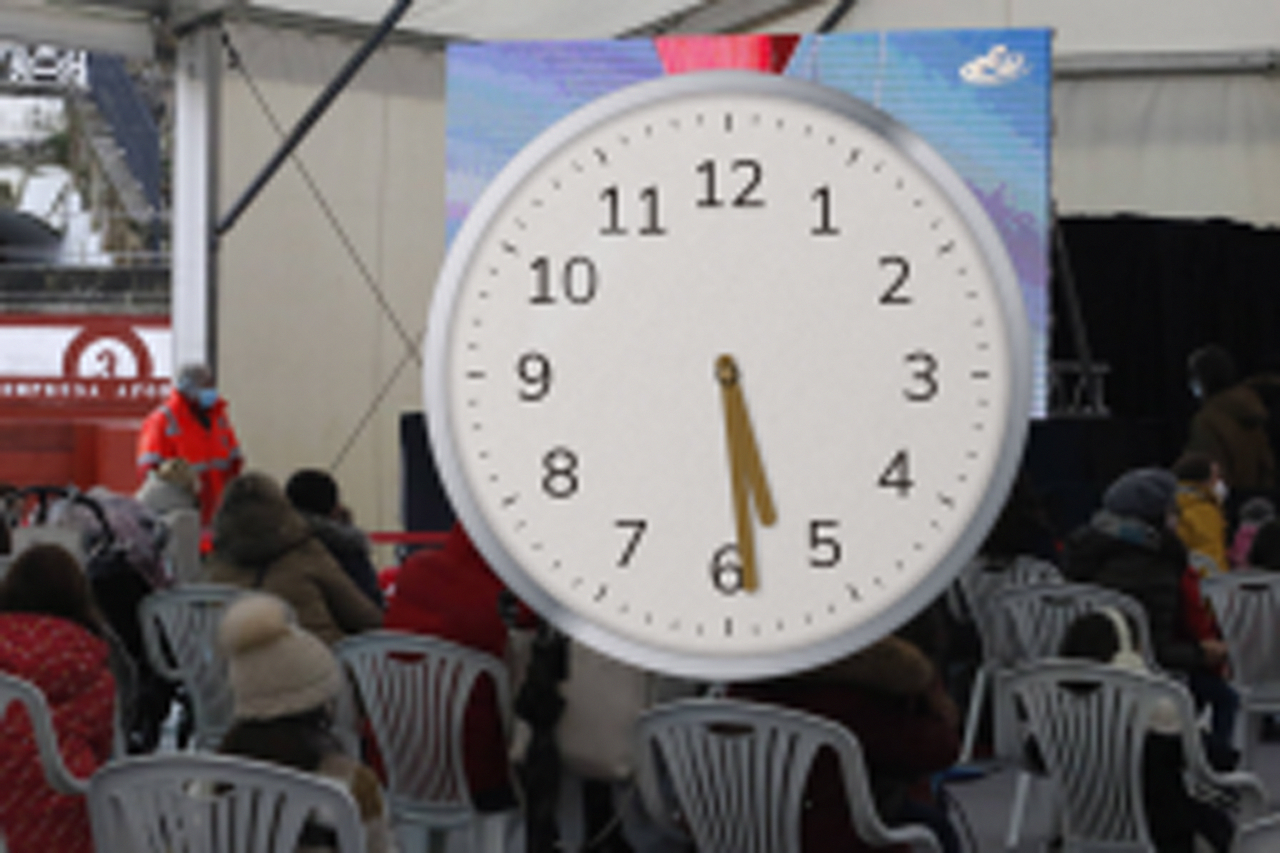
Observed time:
5:29
